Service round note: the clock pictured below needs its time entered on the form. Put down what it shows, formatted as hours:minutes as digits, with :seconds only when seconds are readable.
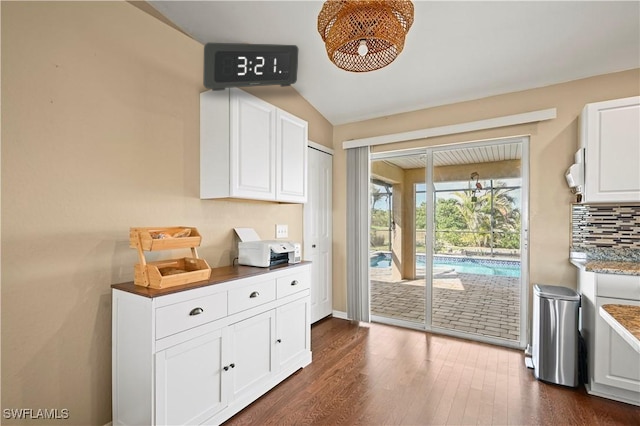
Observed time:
3:21
